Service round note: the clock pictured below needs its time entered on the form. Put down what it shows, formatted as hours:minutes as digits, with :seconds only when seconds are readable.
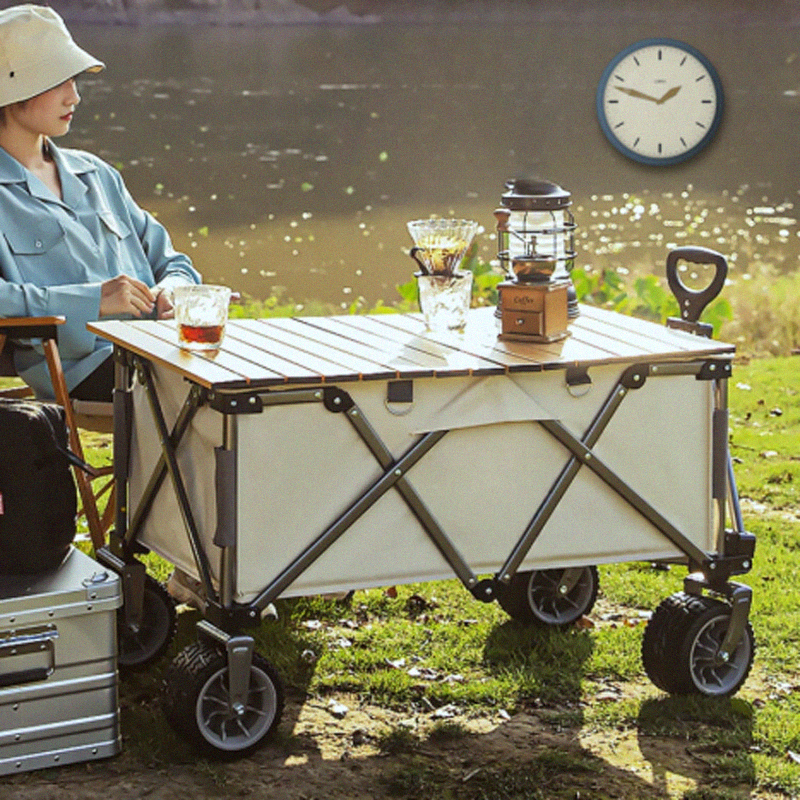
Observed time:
1:48
